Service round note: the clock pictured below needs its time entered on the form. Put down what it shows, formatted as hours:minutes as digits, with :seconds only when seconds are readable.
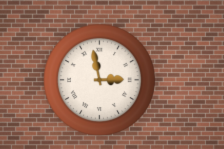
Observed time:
2:58
